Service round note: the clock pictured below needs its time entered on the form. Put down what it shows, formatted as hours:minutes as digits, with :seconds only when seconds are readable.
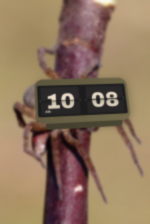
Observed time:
10:08
